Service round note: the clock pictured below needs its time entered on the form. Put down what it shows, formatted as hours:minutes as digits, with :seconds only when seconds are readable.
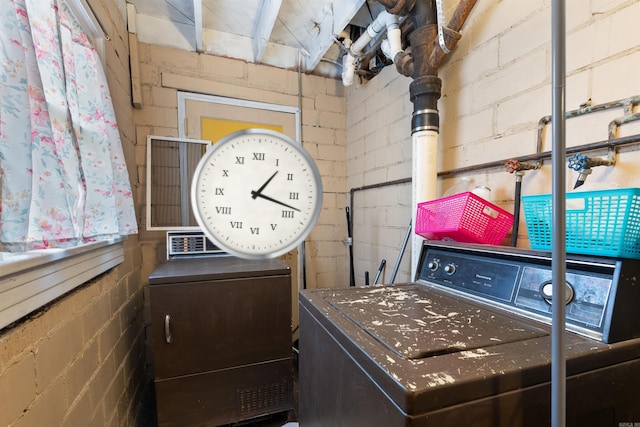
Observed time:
1:18
